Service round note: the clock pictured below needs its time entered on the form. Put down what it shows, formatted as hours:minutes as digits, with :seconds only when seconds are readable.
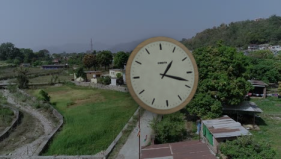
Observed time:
1:18
